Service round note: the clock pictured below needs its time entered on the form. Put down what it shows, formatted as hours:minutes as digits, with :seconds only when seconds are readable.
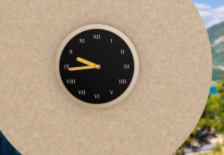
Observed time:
9:44
